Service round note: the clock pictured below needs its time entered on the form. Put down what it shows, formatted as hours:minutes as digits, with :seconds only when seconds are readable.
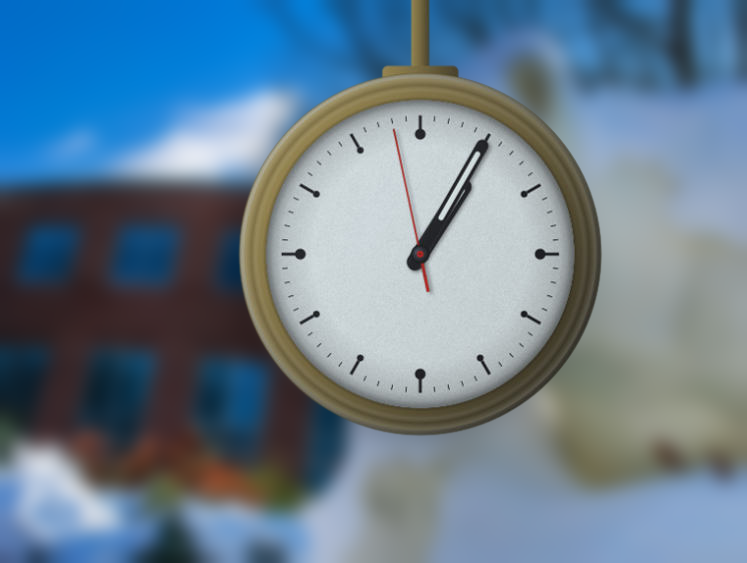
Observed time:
1:04:58
